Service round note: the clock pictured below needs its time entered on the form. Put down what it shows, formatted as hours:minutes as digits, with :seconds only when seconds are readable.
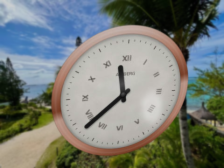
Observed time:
11:38
